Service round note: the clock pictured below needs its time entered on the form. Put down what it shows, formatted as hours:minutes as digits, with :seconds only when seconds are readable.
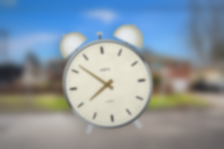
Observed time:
7:52
